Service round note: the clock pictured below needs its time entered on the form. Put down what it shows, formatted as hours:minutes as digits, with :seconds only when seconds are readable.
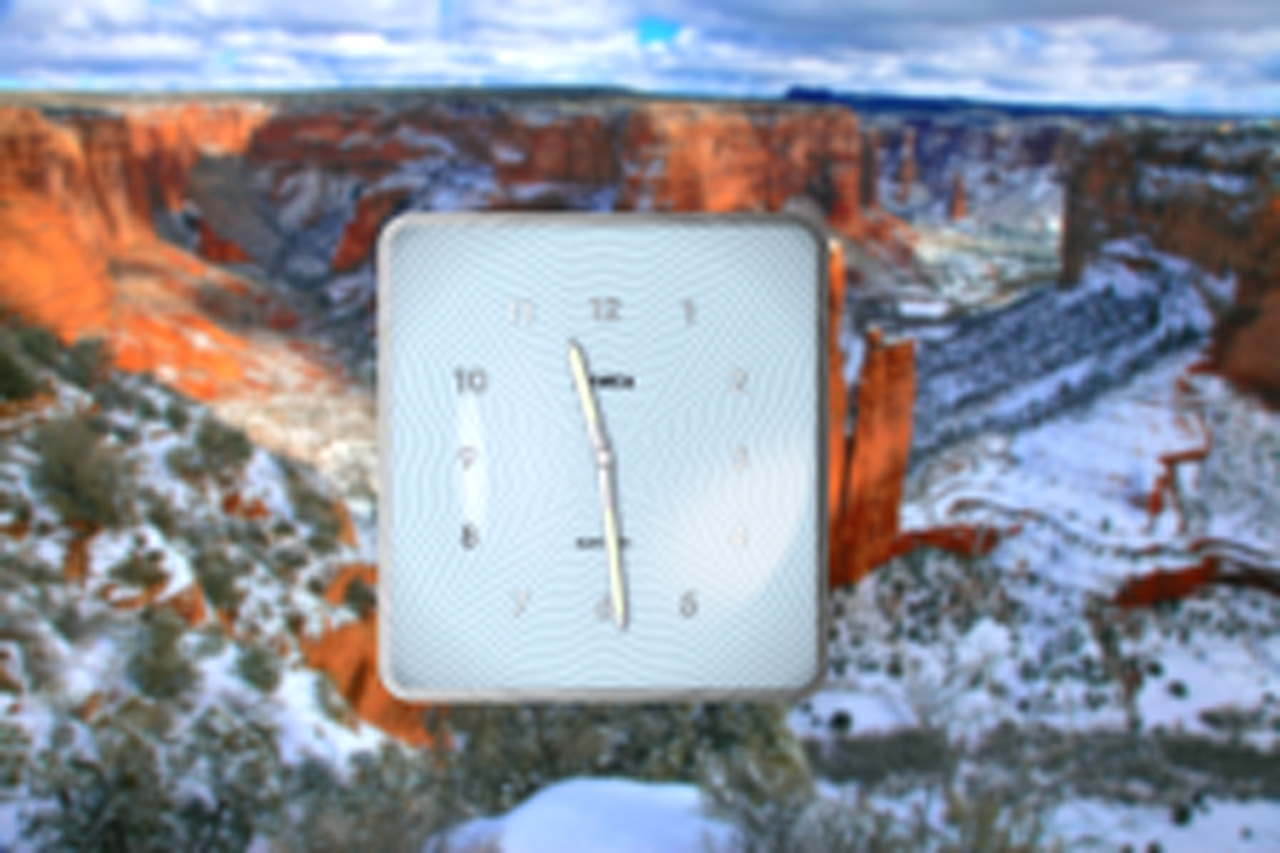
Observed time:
11:29
